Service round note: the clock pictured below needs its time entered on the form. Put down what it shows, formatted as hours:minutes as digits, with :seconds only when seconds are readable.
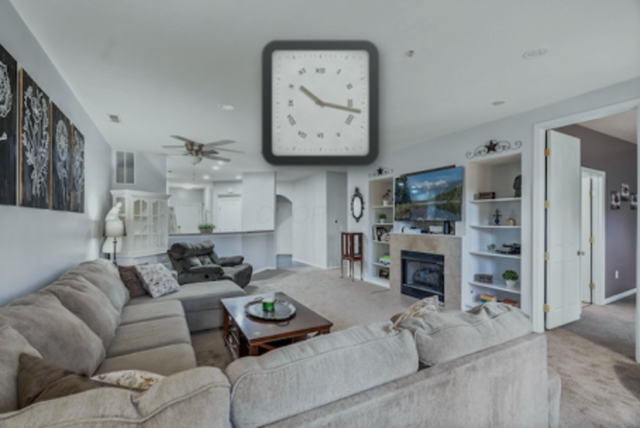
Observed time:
10:17
